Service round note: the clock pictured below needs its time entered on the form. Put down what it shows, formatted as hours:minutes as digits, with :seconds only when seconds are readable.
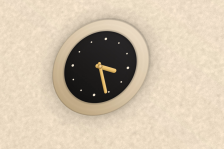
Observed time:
3:26
